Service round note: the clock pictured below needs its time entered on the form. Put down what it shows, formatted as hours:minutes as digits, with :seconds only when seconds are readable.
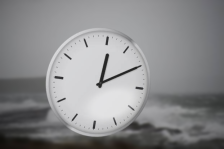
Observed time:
12:10
